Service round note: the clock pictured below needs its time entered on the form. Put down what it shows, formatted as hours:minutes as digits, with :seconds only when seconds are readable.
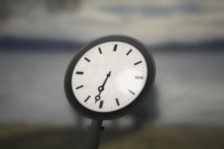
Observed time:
6:32
